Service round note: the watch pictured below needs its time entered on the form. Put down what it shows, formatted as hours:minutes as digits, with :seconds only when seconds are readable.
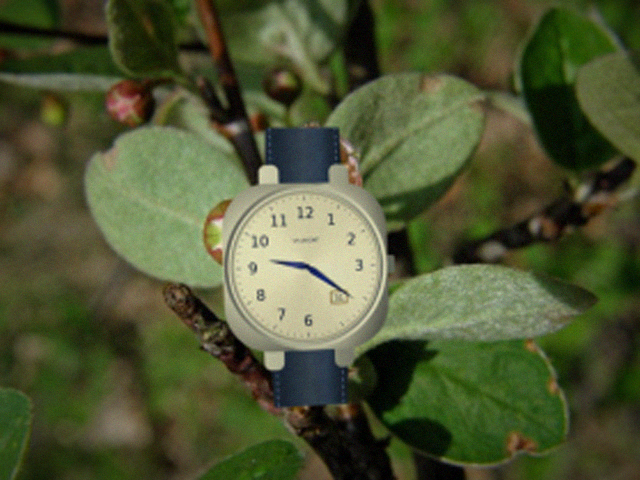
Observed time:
9:21
